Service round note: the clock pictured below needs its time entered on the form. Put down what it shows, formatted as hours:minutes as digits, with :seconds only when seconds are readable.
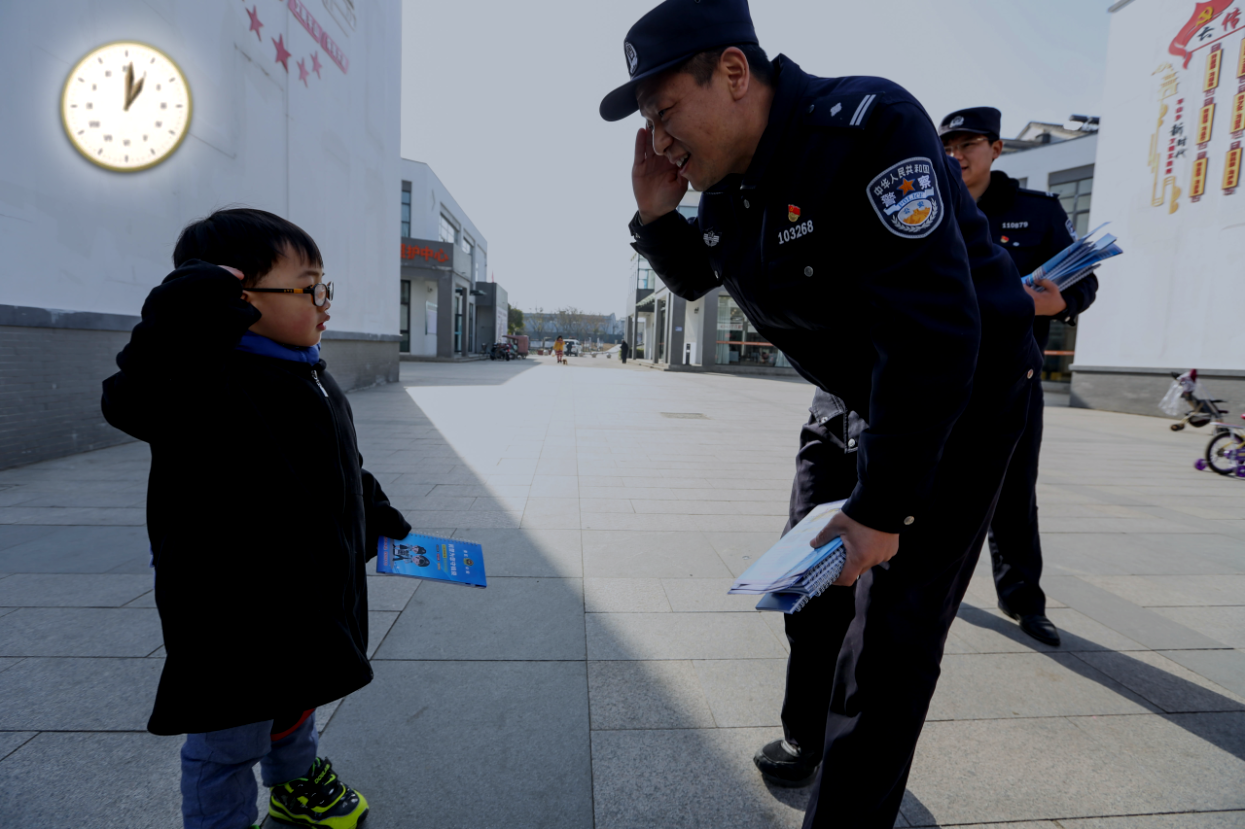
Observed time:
1:01
